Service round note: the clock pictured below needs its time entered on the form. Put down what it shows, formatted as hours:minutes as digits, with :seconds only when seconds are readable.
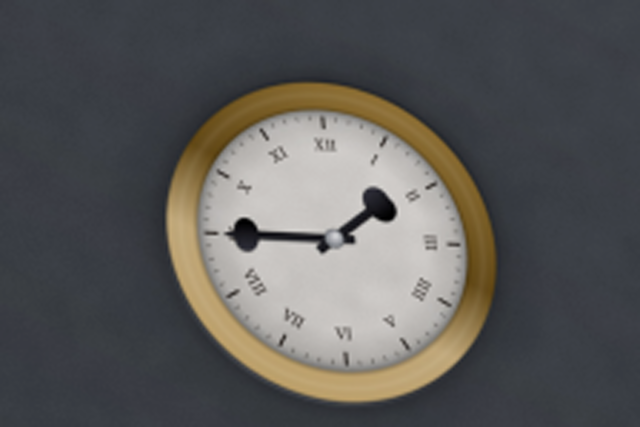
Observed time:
1:45
